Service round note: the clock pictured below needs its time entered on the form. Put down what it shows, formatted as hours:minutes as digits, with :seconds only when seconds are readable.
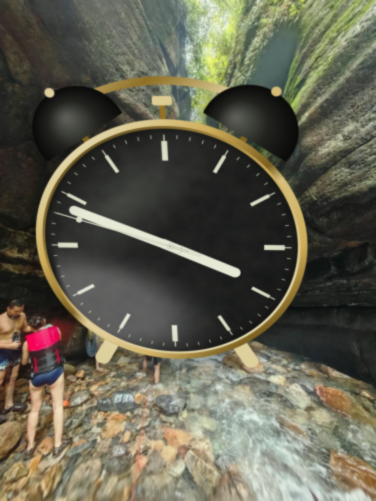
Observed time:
3:48:48
